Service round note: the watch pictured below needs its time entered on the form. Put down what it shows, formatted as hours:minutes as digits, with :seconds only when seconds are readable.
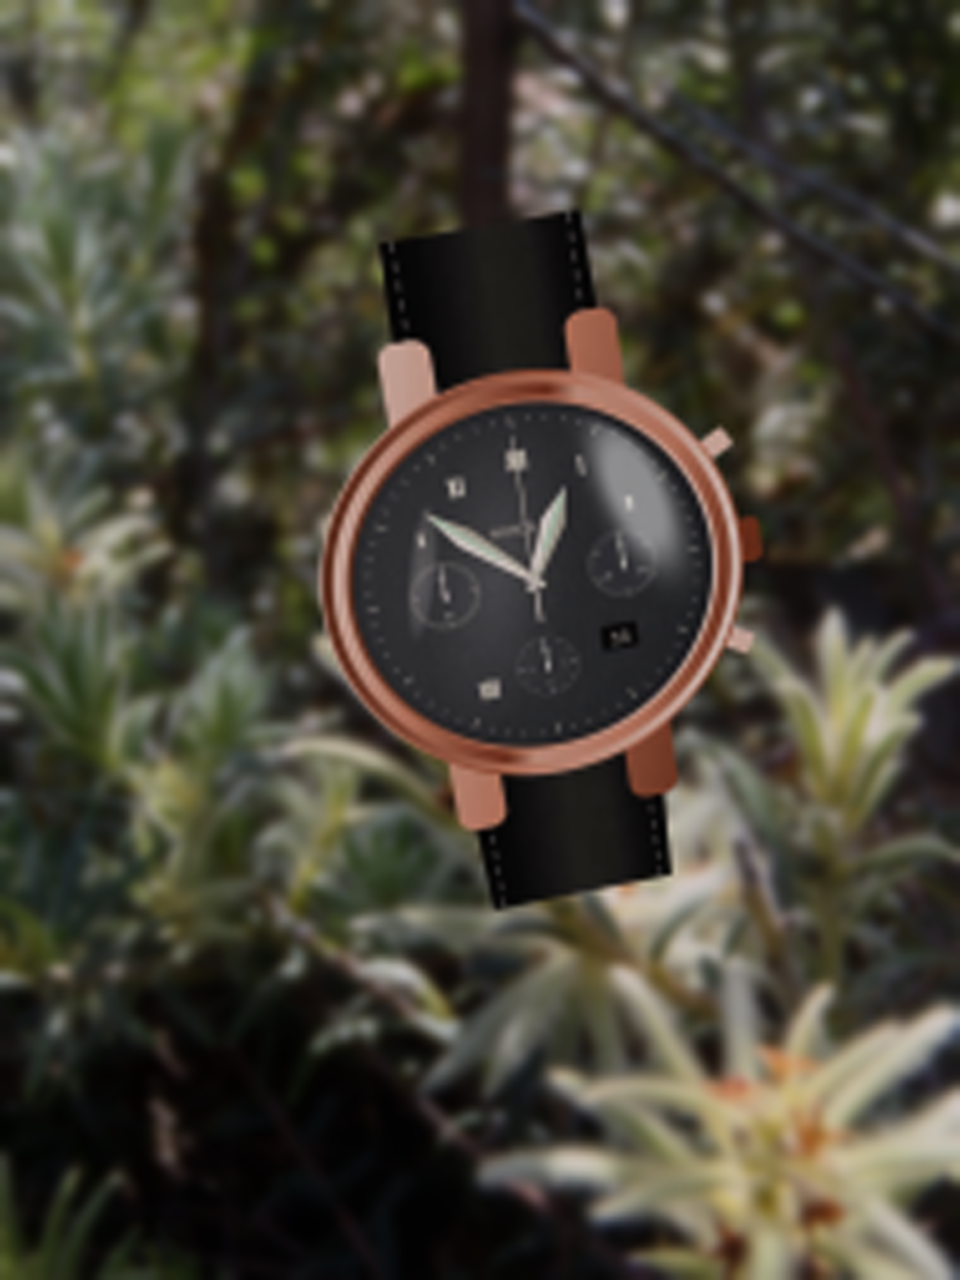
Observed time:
12:52
